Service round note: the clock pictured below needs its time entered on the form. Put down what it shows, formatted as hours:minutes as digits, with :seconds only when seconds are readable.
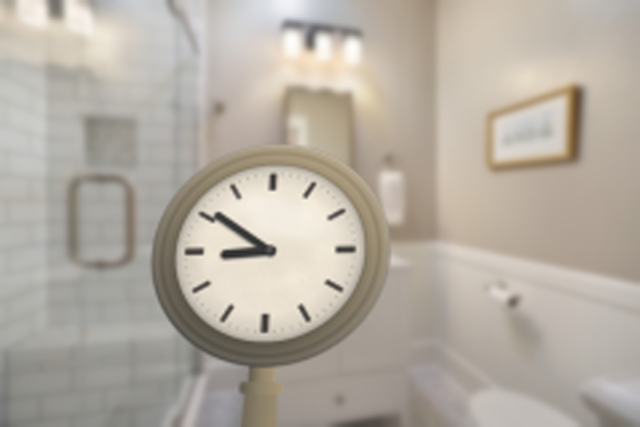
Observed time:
8:51
